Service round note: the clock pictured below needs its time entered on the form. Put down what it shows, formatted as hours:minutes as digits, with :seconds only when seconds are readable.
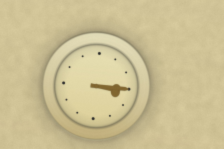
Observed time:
3:15
